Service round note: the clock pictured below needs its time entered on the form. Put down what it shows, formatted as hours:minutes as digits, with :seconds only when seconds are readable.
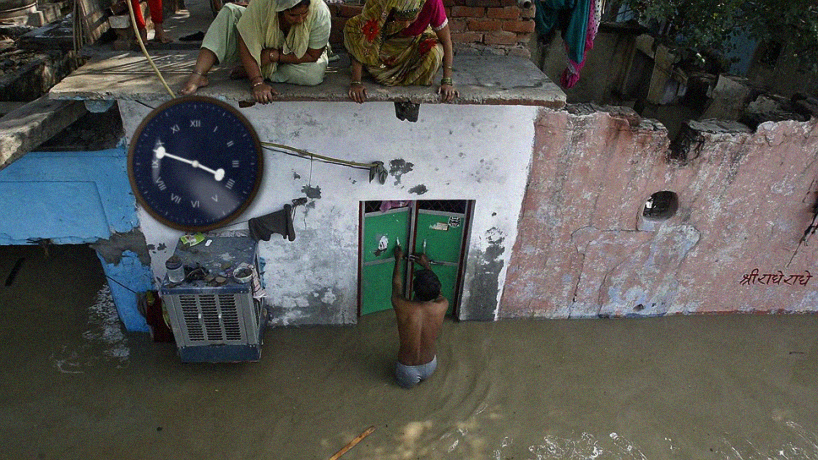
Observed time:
3:48
